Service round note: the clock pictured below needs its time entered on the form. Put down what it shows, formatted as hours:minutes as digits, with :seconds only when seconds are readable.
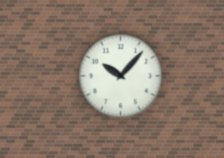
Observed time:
10:07
